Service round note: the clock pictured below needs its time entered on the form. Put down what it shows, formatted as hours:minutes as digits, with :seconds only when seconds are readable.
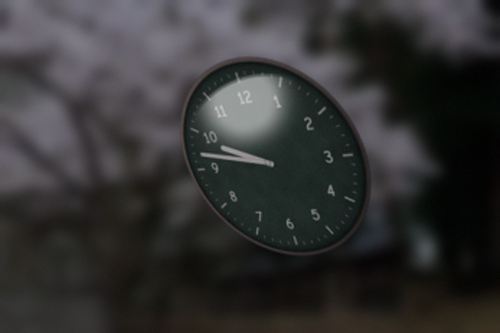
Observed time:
9:47
